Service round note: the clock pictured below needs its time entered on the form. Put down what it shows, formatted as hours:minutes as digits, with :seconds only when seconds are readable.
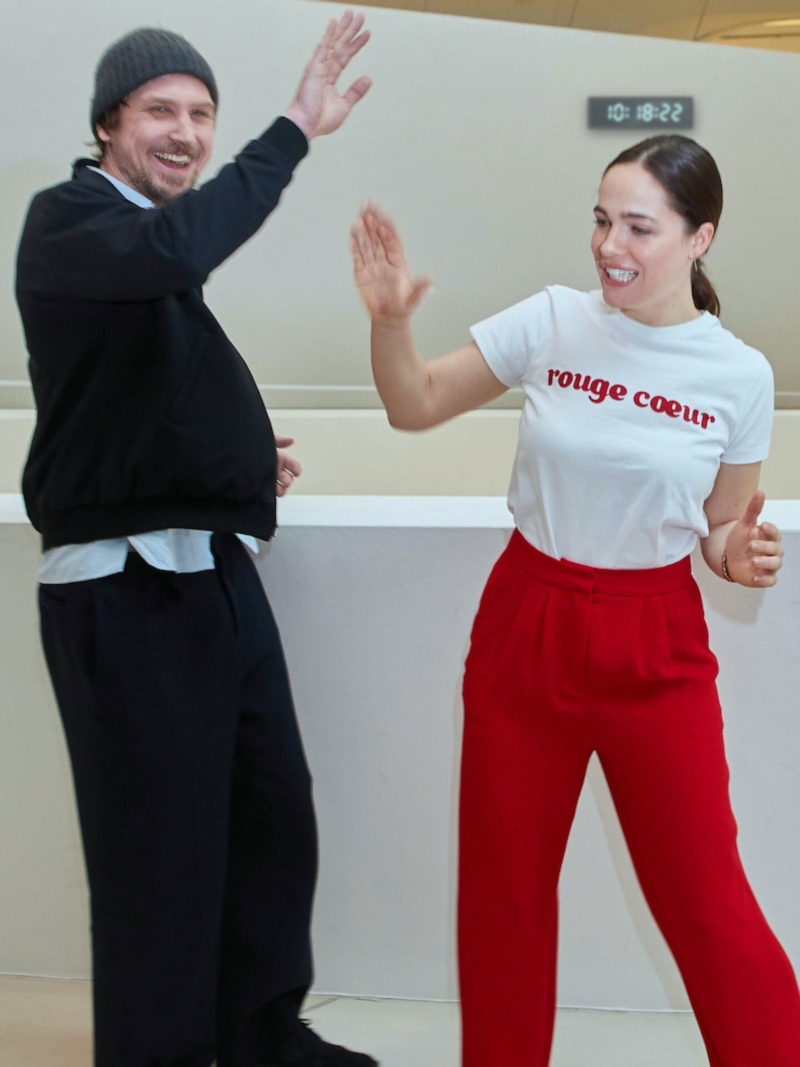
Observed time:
10:18:22
